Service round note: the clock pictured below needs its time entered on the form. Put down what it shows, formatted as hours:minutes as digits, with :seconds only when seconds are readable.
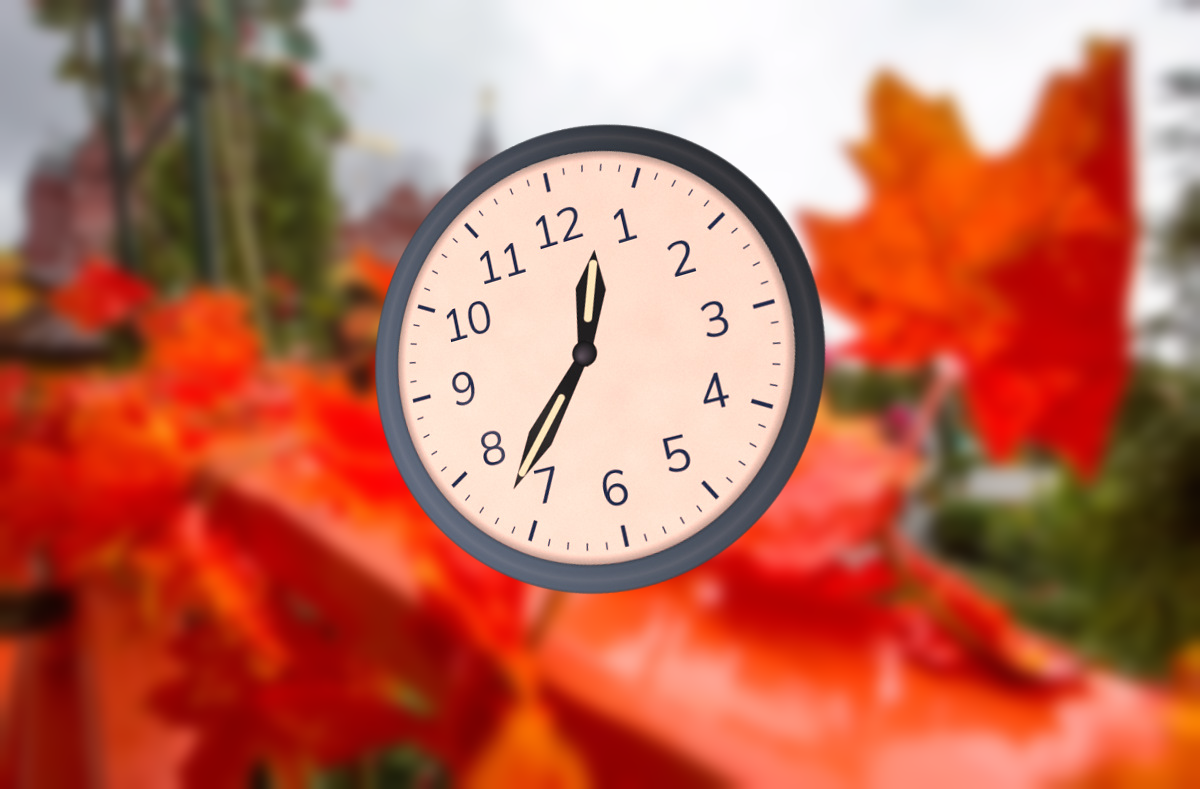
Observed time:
12:37
